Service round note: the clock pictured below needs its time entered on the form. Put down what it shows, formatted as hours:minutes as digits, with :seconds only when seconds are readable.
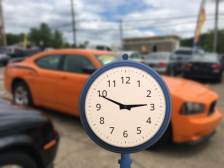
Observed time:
2:49
